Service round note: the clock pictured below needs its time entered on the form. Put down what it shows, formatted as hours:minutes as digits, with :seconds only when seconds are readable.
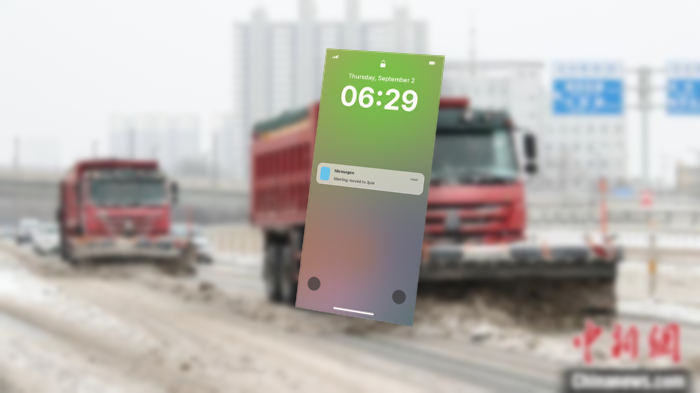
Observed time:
6:29
